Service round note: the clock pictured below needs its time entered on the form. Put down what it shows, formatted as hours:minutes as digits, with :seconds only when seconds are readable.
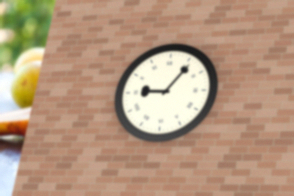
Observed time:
9:06
